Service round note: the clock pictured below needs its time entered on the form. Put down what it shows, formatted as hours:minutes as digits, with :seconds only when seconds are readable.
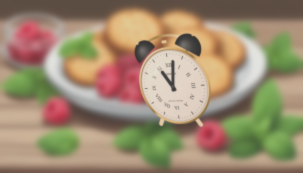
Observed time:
11:02
